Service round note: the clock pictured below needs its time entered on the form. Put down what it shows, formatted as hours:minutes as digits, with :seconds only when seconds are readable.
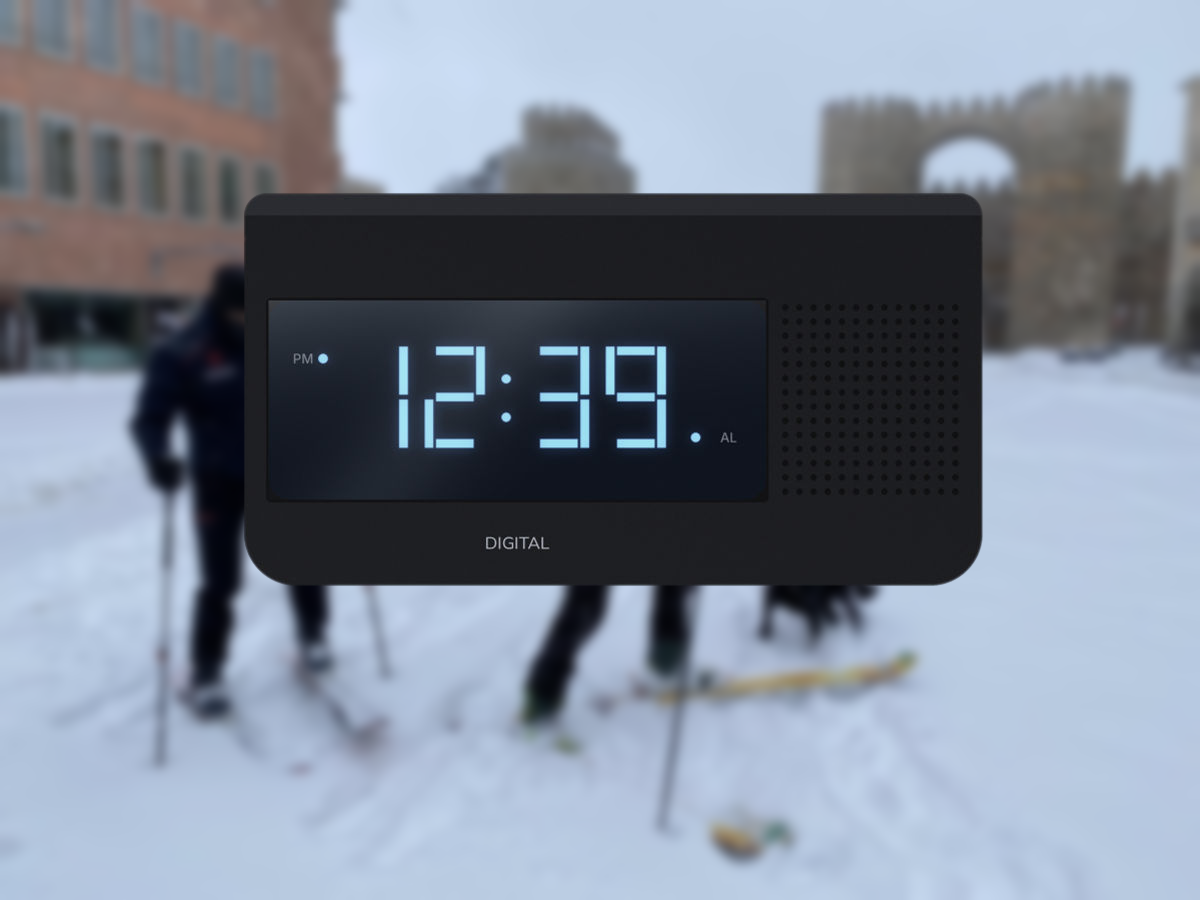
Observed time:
12:39
